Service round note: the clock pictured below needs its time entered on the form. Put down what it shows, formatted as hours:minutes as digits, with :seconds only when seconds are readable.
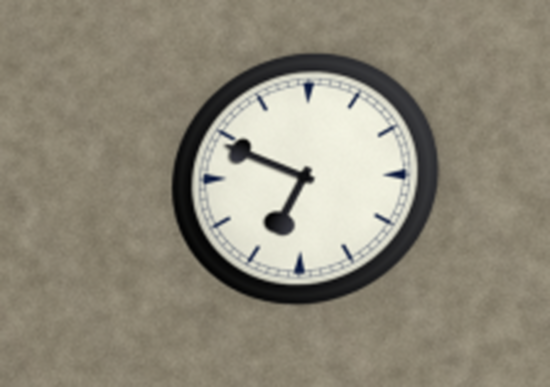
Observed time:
6:49
